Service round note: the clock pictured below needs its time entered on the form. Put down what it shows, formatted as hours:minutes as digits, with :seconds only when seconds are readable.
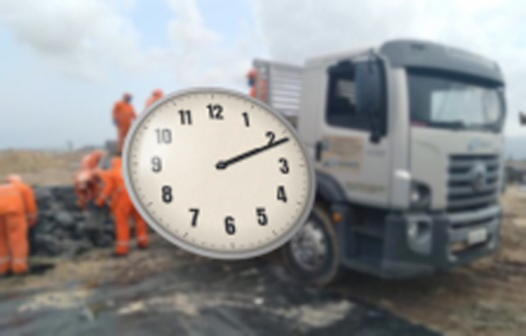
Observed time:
2:11
